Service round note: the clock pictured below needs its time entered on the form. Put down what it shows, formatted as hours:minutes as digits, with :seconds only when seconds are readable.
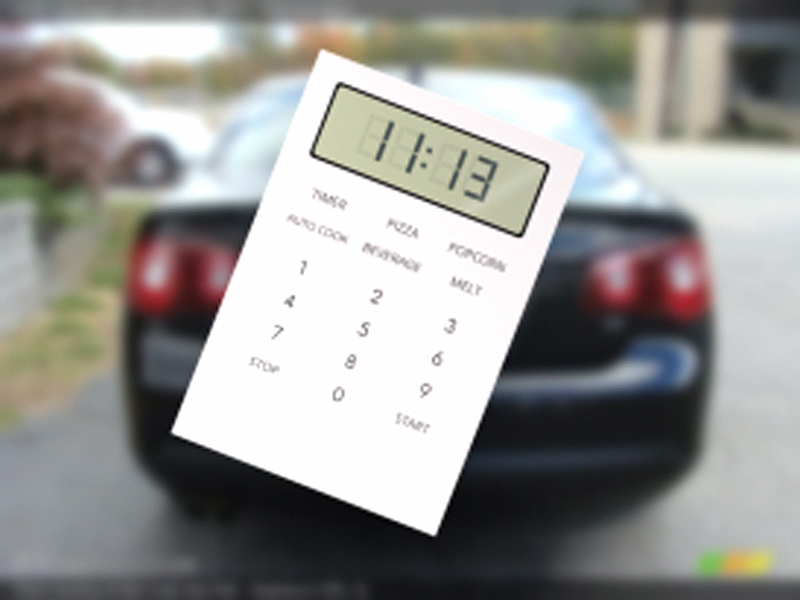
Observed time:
11:13
